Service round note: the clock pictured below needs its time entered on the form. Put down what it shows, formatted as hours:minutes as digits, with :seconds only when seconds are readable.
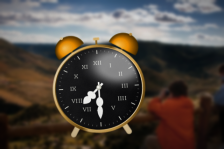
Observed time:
7:30
